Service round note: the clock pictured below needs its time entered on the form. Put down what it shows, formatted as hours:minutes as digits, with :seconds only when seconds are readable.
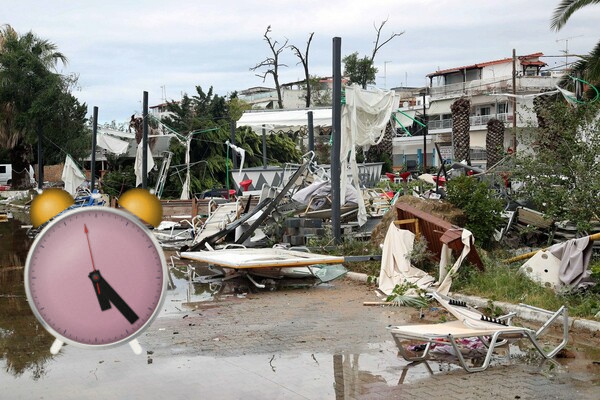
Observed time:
5:22:58
